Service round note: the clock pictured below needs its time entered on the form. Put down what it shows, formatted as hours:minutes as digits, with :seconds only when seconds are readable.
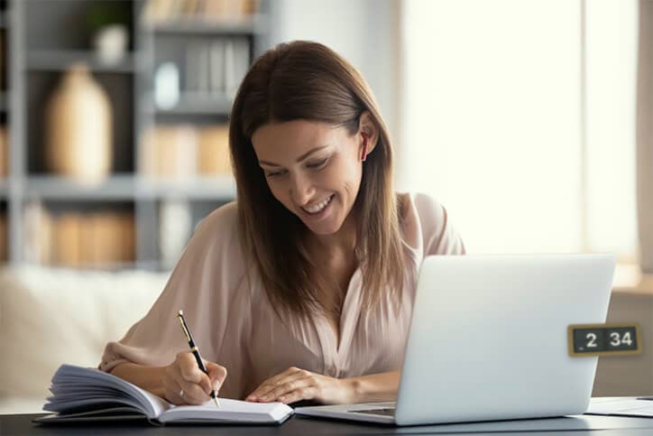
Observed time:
2:34
